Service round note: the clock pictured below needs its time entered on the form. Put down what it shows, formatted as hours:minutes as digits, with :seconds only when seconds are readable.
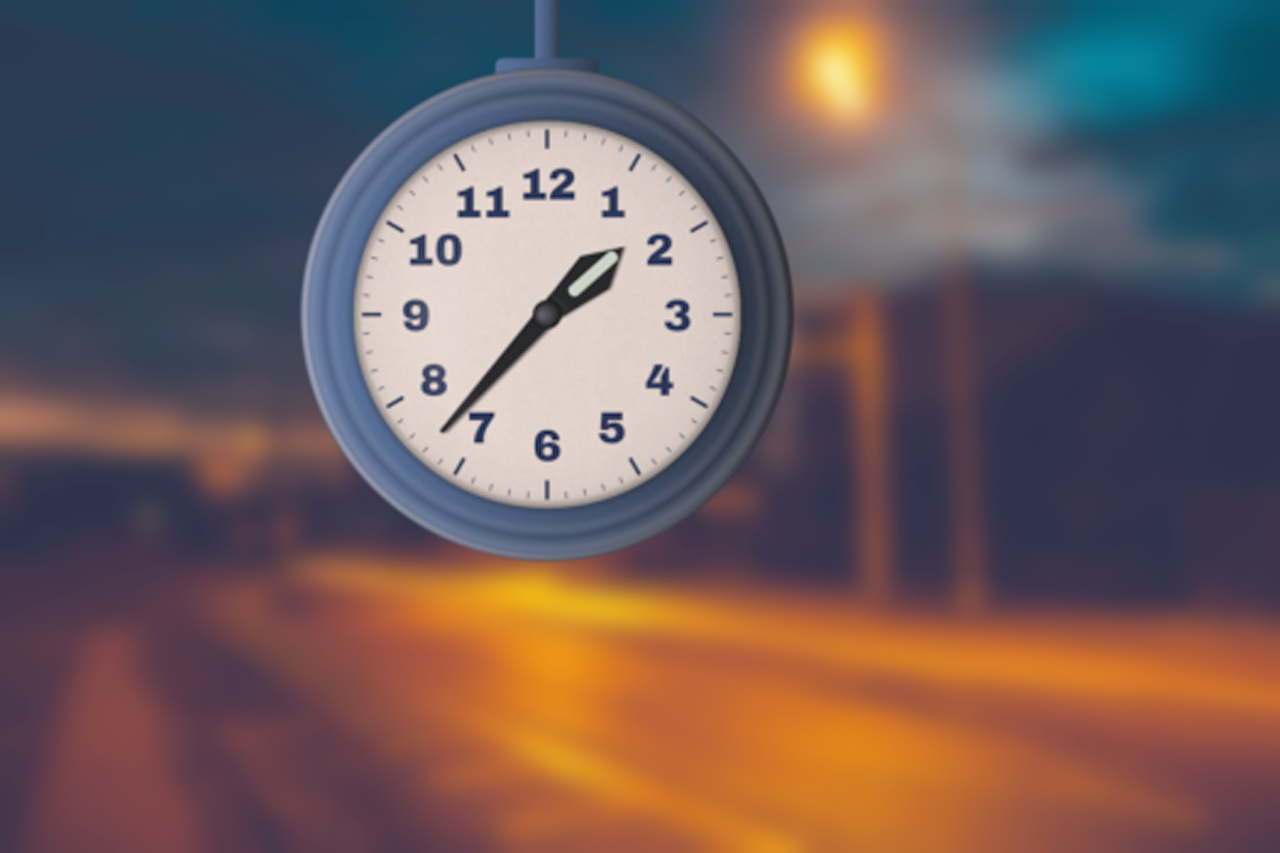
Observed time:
1:37
